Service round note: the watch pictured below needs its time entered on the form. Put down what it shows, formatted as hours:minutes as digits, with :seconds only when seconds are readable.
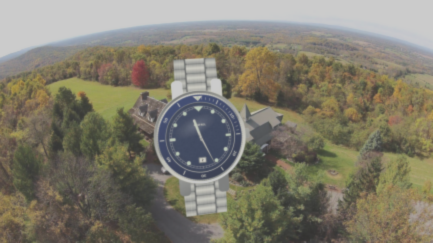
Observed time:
11:26
